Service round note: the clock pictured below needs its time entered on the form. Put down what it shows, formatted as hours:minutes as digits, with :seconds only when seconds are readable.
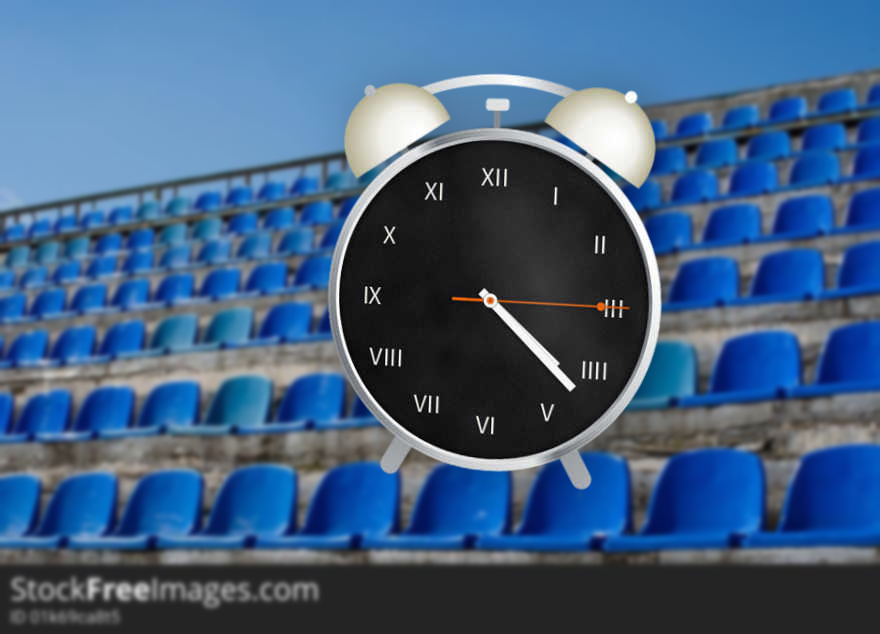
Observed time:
4:22:15
